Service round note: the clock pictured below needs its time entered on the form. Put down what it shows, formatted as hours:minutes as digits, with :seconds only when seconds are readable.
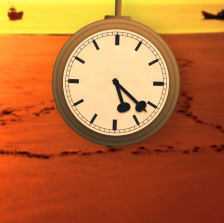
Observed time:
5:22
